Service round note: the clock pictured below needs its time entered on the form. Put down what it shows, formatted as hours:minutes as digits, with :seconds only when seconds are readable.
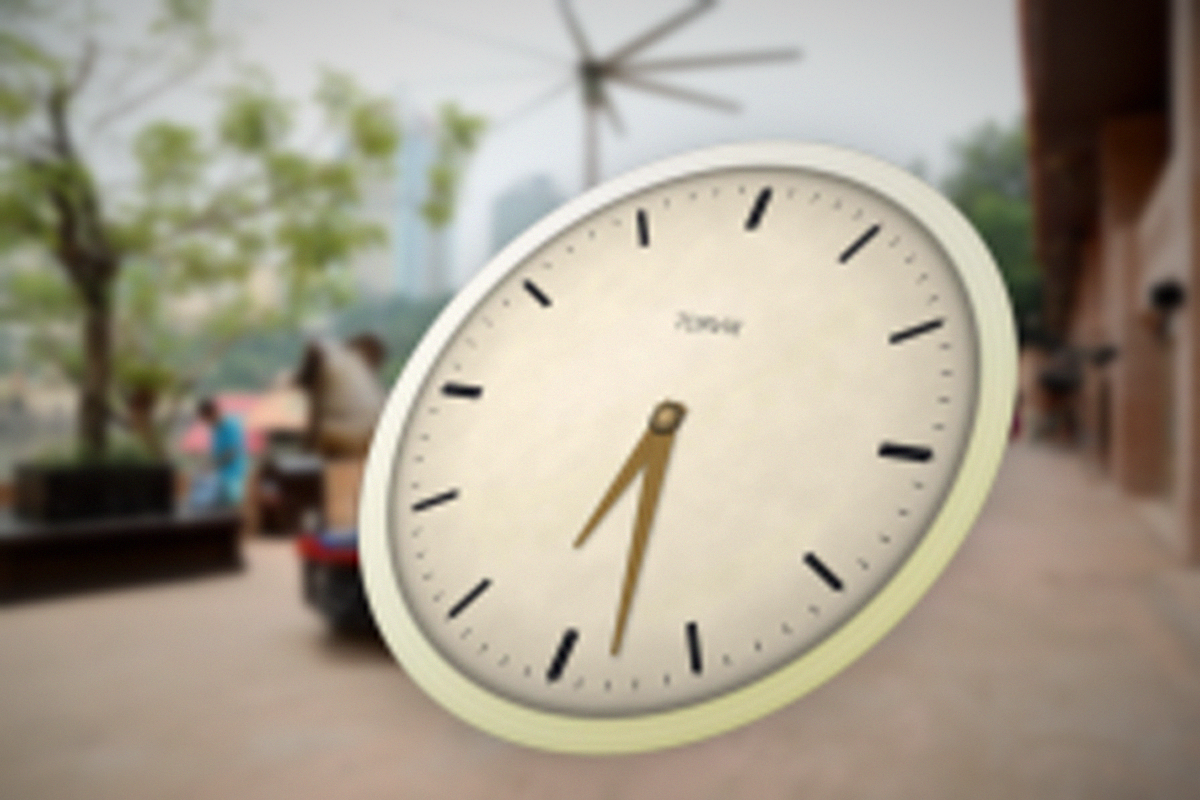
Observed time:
6:28
